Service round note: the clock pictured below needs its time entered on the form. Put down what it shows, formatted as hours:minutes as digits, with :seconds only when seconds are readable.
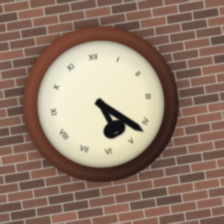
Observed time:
5:22
